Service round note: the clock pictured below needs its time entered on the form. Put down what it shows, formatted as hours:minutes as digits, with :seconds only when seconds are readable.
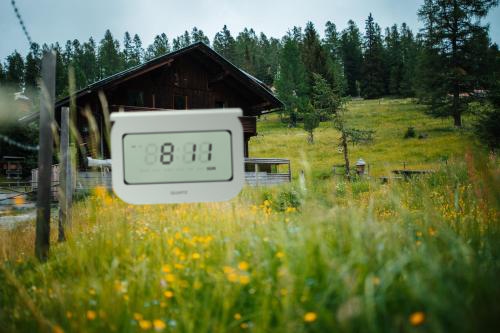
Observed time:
8:11
